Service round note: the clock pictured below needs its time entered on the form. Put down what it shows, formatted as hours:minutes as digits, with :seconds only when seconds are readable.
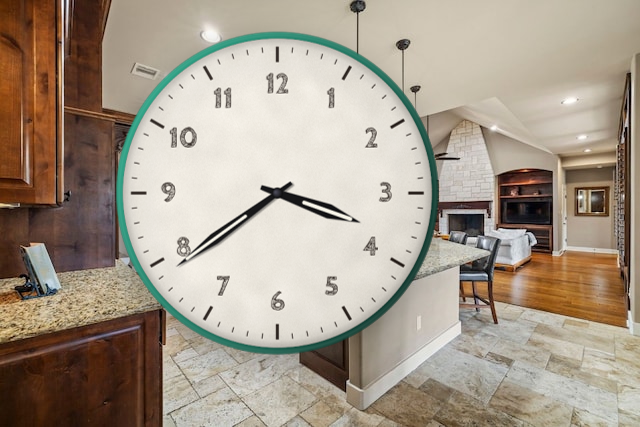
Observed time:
3:39
